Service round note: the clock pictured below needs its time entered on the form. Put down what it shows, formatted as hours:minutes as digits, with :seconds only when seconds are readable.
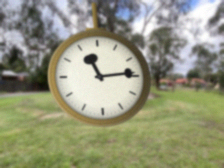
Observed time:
11:14
